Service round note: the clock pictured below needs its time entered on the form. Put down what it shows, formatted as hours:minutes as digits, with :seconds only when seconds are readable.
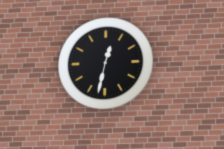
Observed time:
12:32
